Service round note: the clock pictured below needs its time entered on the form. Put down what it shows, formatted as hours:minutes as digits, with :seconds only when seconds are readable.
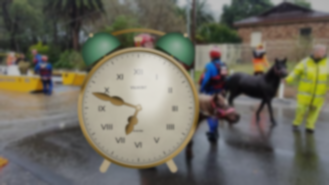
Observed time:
6:48
